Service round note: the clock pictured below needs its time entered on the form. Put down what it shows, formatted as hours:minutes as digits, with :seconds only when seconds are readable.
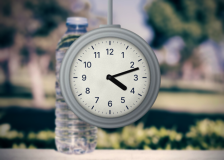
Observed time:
4:12
